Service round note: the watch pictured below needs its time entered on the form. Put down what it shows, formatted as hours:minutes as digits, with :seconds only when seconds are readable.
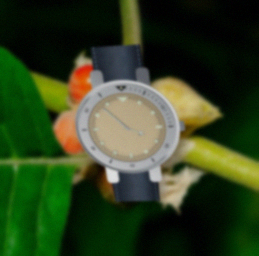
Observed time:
3:53
